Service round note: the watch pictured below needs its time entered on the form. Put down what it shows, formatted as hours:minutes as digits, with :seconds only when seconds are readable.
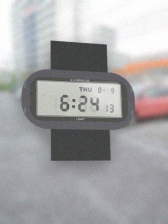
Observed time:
6:24:13
